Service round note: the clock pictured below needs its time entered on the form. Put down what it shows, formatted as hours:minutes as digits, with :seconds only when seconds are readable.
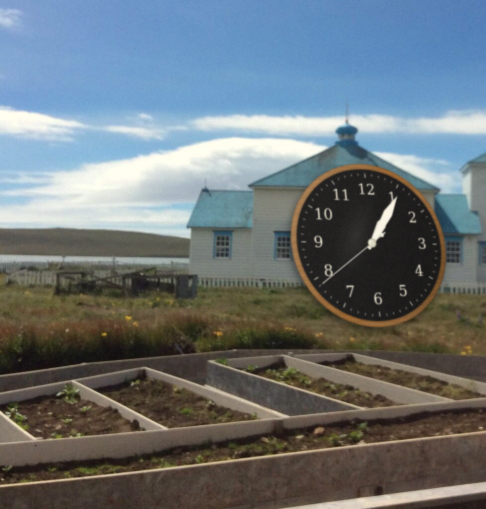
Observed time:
1:05:39
